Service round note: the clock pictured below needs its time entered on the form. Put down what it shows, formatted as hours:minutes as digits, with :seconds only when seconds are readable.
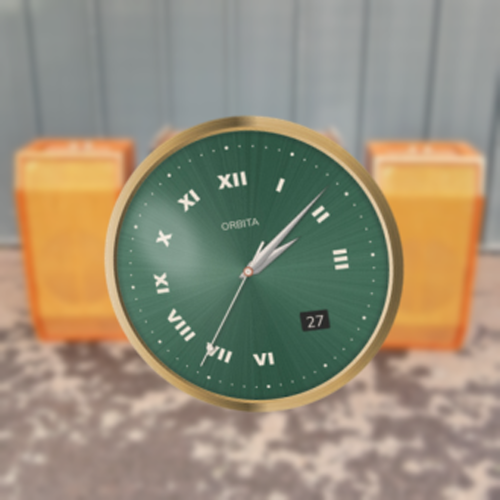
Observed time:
2:08:36
